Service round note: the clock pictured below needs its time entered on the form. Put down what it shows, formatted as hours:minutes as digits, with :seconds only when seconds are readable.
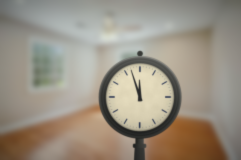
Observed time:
11:57
